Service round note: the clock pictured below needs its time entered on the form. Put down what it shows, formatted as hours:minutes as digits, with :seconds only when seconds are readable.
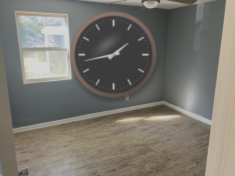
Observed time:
1:43
